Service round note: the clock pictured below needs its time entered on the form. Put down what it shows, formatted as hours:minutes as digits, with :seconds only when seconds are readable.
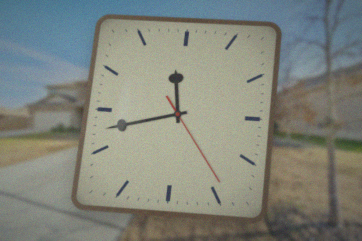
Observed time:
11:42:24
